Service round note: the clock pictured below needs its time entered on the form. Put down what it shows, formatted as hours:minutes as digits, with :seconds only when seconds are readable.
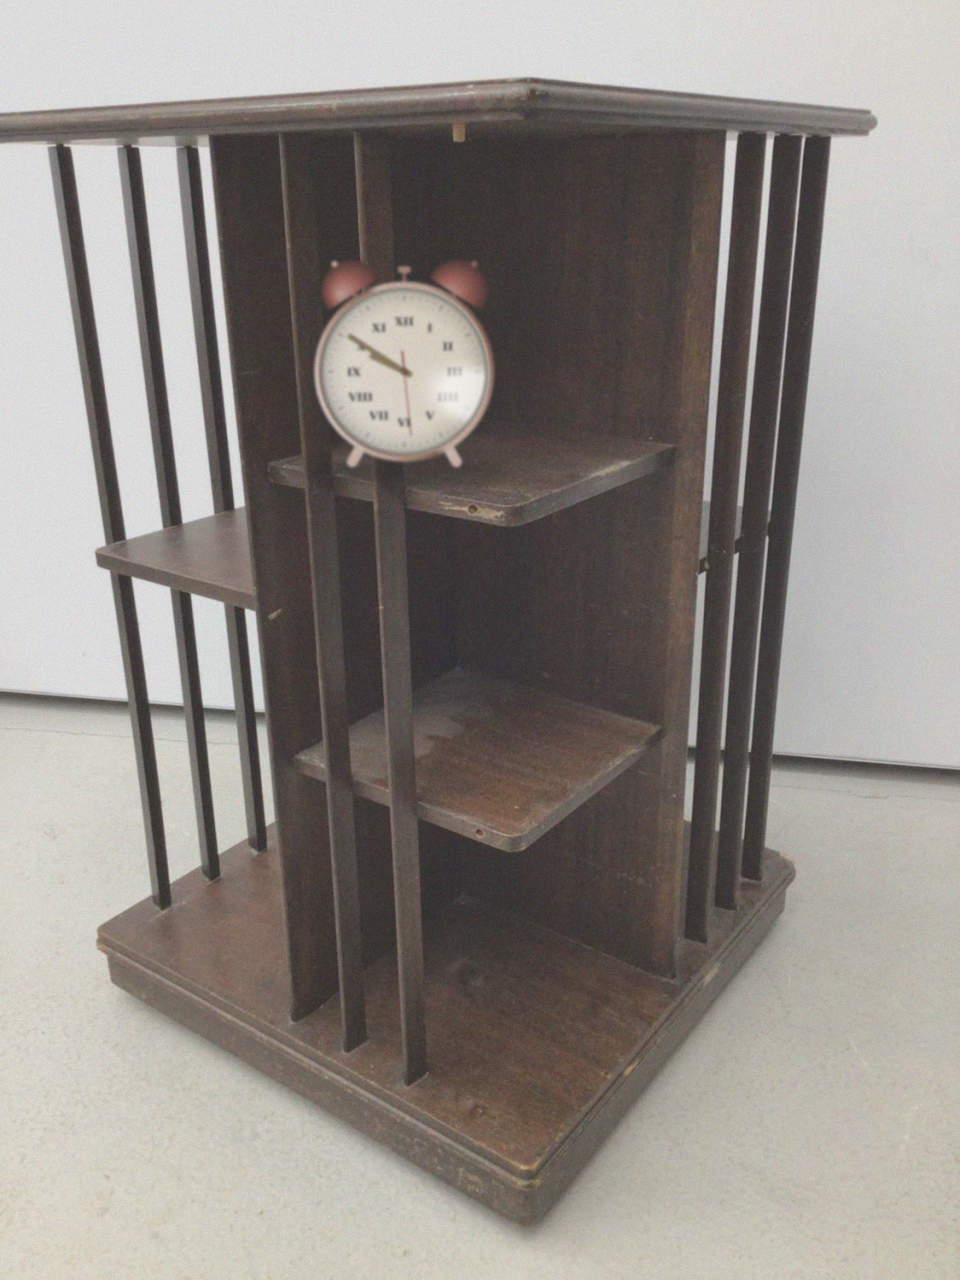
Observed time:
9:50:29
